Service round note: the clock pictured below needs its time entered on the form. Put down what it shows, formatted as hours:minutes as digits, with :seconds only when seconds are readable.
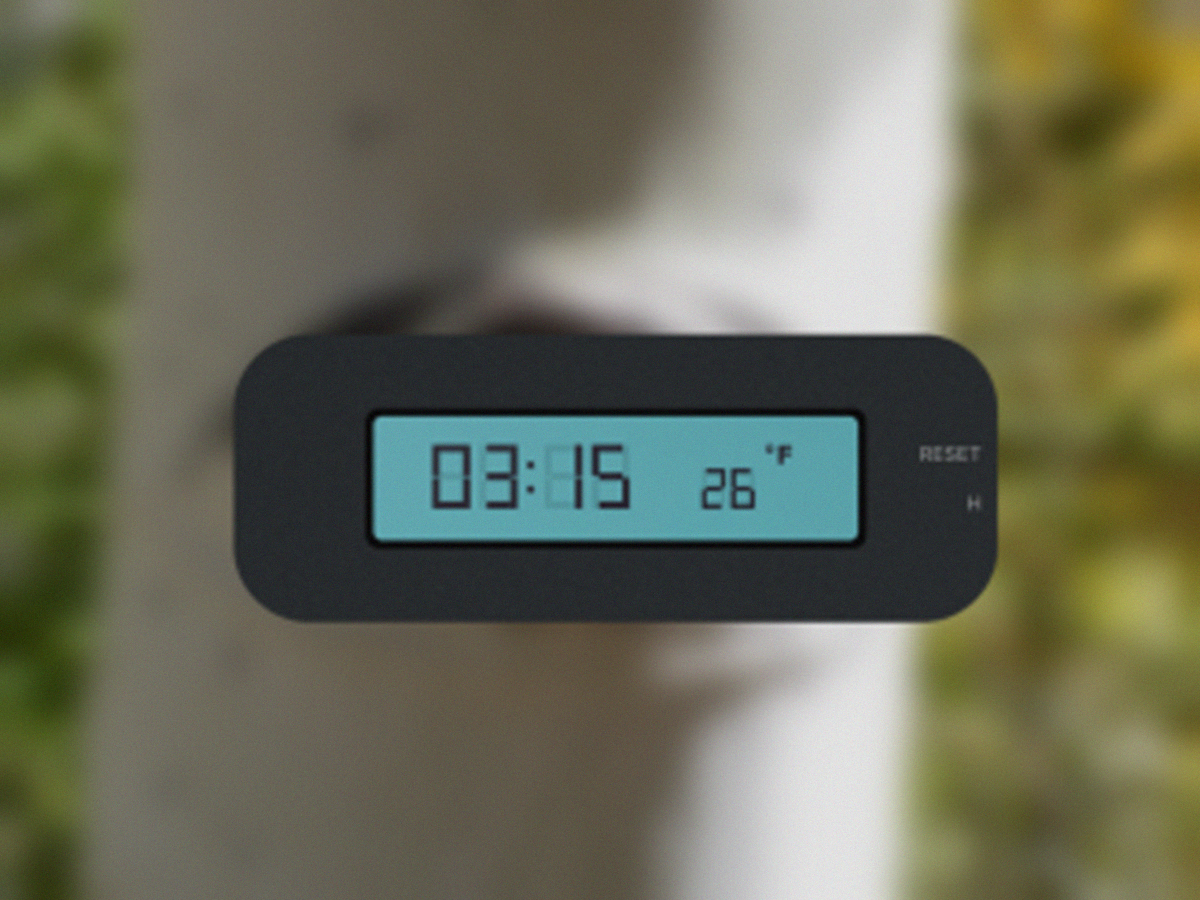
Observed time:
3:15
